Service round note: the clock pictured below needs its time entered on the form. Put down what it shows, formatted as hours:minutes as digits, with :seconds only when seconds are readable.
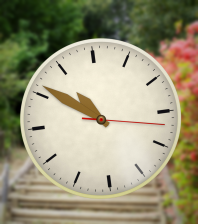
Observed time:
10:51:17
